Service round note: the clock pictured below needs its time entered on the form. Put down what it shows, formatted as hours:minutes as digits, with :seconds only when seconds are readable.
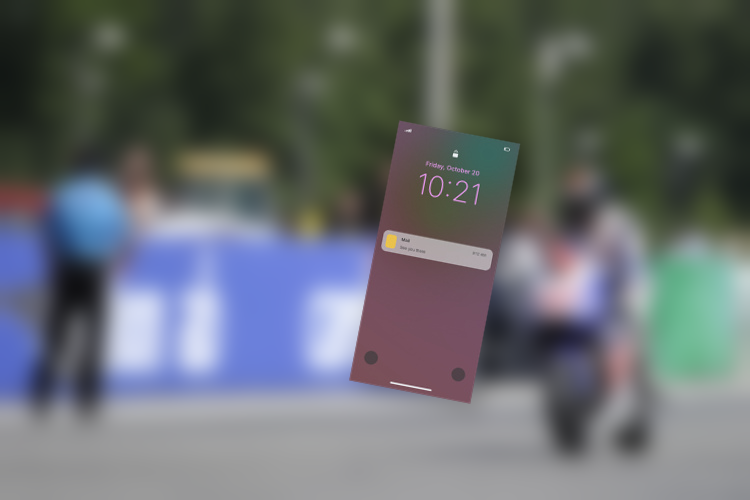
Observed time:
10:21
